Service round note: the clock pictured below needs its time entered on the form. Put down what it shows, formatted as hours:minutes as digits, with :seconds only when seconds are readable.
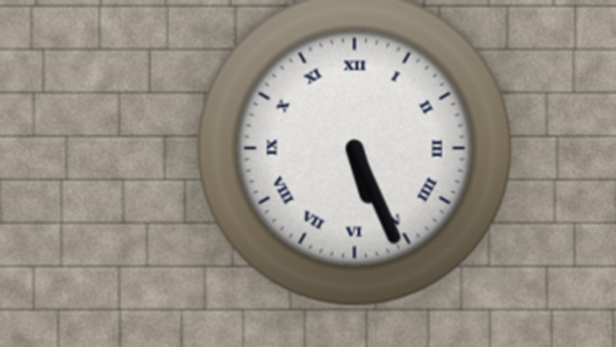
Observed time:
5:26
